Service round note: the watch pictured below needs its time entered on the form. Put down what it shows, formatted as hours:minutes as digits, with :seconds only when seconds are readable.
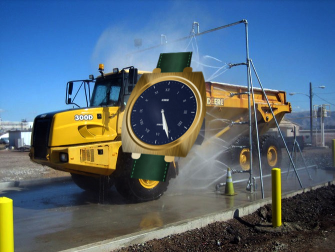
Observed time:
5:26
